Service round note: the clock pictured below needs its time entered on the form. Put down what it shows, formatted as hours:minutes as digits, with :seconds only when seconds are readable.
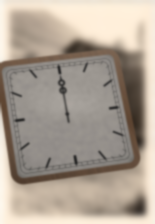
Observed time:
12:00
